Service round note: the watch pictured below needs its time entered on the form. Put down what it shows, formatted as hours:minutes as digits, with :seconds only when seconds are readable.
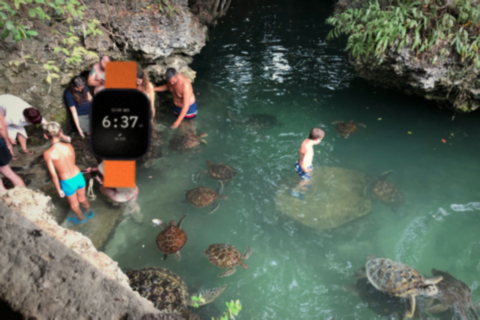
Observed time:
6:37
